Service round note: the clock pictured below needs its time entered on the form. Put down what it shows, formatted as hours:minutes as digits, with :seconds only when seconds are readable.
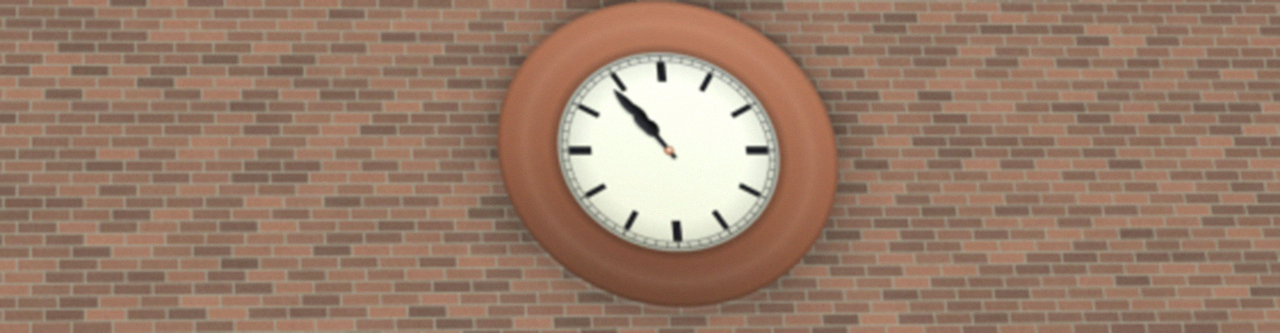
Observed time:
10:54
